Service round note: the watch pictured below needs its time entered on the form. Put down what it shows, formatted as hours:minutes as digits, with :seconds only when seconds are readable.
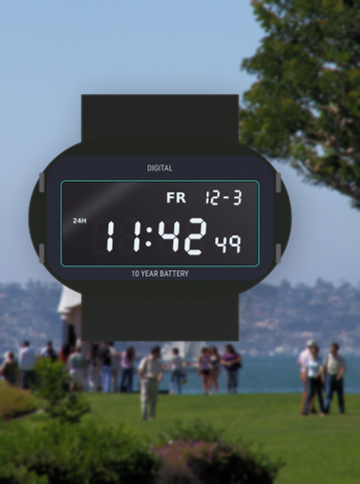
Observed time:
11:42:49
